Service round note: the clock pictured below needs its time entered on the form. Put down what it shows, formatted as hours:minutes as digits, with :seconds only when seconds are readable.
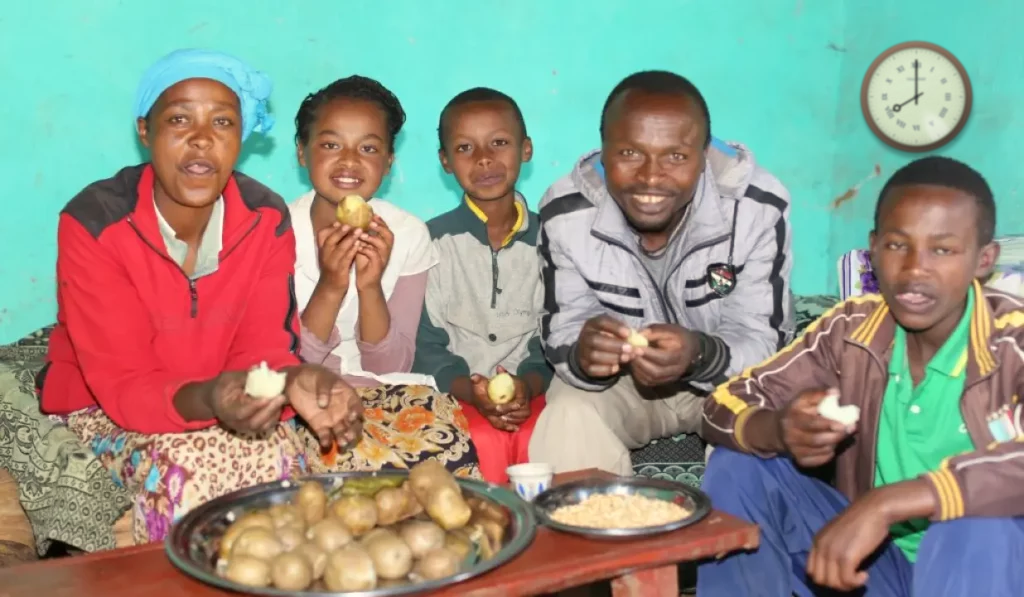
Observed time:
8:00
